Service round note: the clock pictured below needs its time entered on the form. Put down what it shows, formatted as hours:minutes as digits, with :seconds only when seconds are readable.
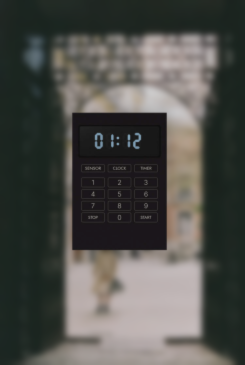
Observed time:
1:12
